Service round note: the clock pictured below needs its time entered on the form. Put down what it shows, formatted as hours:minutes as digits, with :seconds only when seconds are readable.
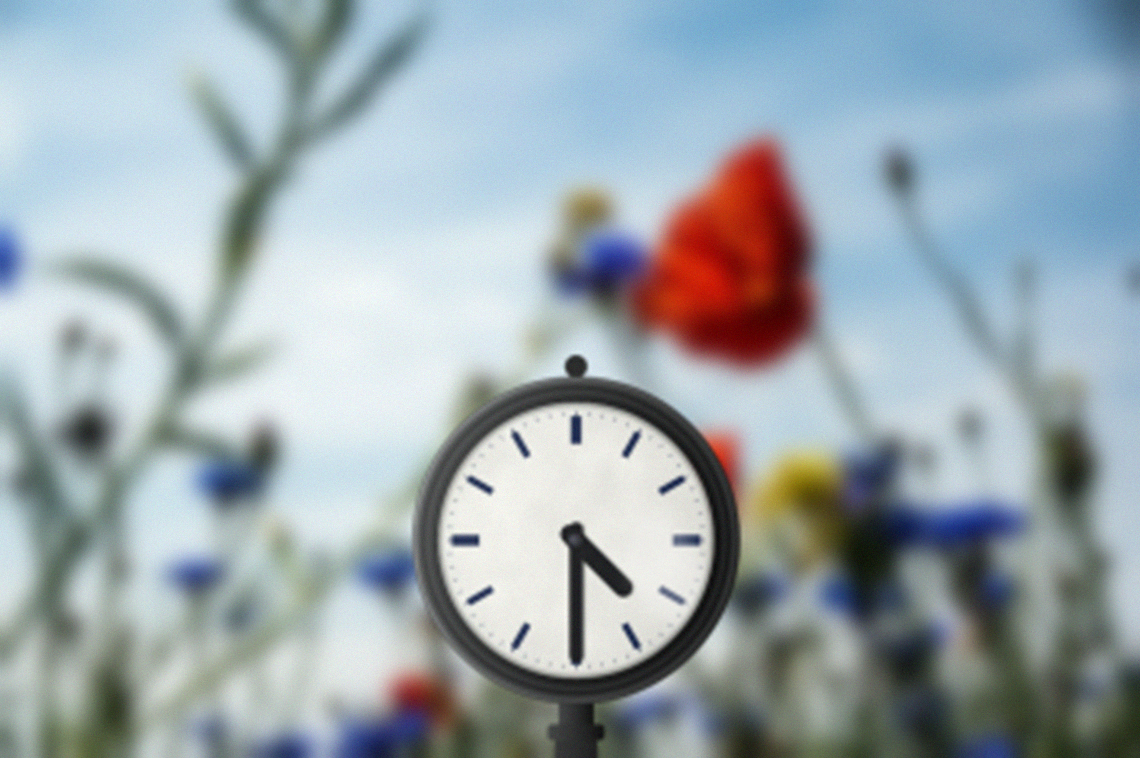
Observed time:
4:30
